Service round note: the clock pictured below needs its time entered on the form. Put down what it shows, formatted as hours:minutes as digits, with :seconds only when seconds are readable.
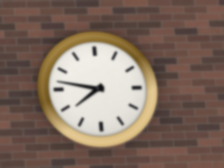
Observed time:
7:47
